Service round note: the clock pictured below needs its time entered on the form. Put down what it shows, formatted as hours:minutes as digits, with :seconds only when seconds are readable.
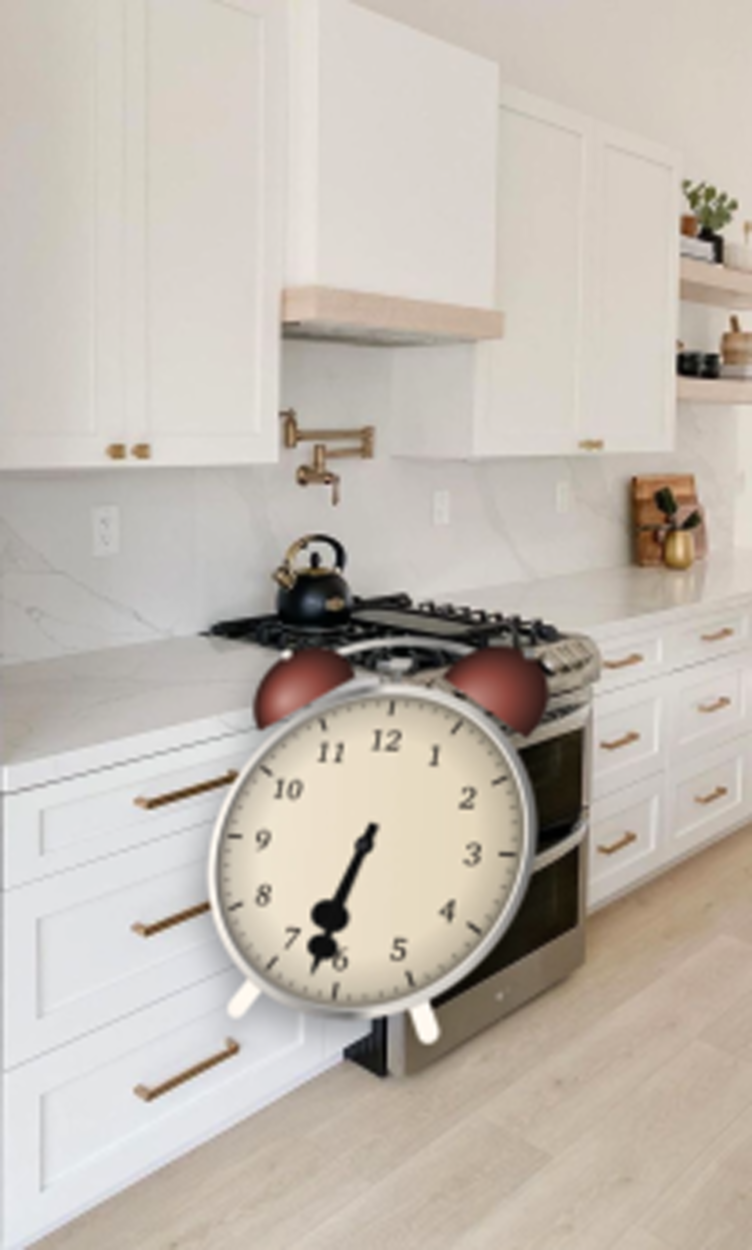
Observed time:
6:32
